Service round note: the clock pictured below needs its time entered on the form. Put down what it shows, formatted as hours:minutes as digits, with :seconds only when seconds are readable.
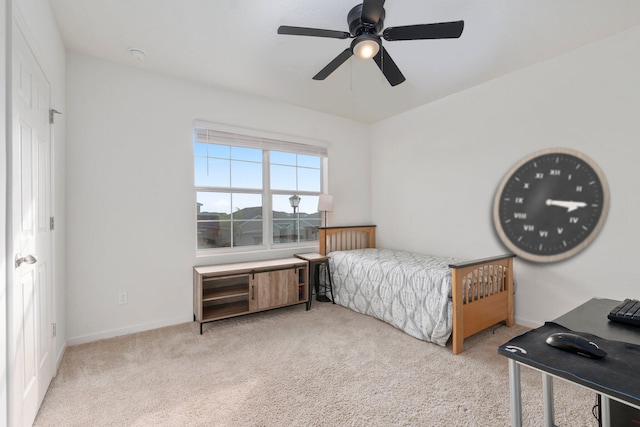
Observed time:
3:15
